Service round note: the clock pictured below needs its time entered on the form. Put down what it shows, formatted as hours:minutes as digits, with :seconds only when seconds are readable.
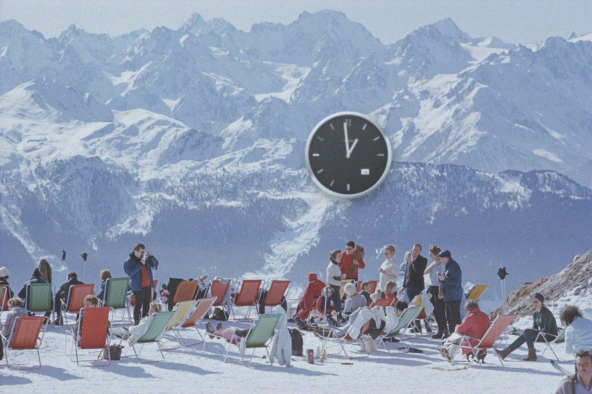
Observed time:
12:59
